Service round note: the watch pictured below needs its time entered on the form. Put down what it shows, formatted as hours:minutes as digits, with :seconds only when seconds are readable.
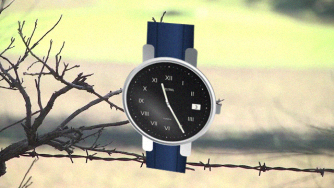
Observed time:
11:25
